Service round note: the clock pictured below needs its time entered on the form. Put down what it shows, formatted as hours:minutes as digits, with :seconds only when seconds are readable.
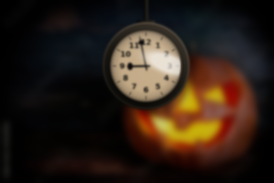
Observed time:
8:58
